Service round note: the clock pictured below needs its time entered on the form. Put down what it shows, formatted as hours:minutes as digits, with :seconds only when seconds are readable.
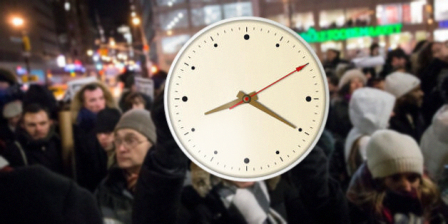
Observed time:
8:20:10
